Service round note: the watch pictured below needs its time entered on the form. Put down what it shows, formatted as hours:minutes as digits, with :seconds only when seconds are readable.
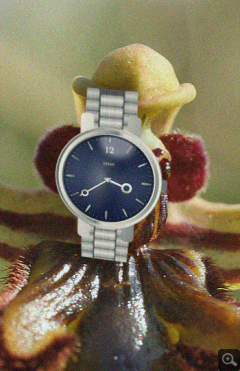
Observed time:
3:39
